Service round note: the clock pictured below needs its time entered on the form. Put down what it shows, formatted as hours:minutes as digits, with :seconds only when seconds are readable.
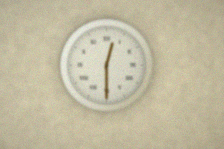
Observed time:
12:30
